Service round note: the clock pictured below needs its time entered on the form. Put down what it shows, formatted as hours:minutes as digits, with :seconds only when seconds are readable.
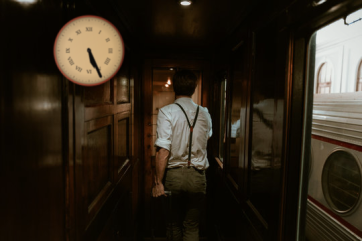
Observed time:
5:26
